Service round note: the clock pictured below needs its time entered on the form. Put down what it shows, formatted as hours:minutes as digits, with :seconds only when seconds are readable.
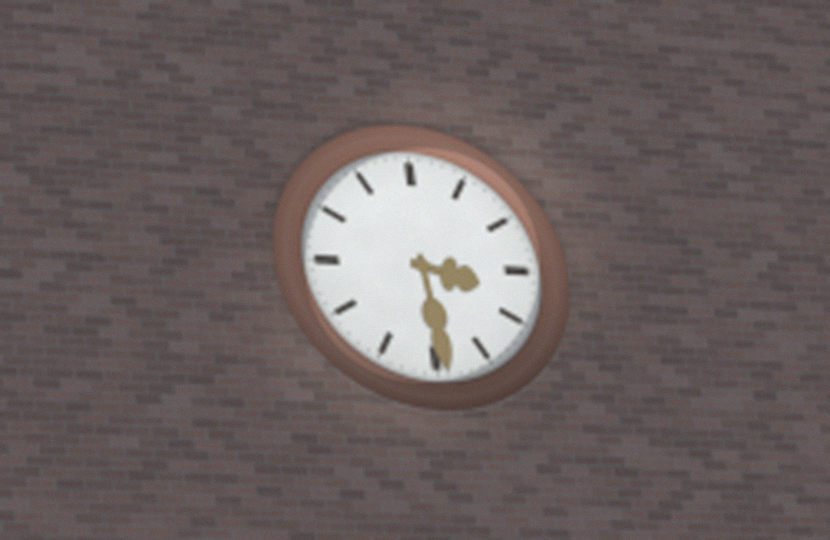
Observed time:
3:29
